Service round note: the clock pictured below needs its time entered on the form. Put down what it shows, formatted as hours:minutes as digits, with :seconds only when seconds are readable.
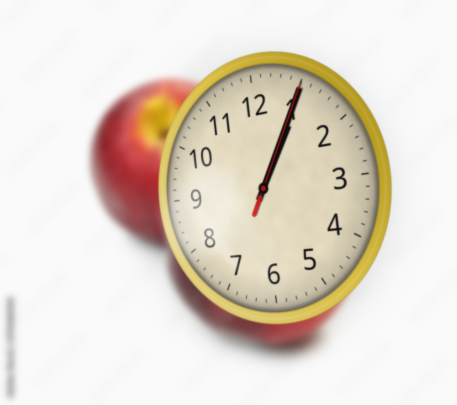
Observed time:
1:05:05
